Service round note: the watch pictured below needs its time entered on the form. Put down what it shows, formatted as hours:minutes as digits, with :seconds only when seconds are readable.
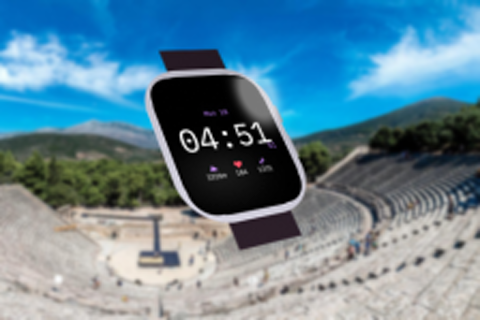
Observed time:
4:51
